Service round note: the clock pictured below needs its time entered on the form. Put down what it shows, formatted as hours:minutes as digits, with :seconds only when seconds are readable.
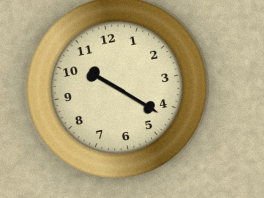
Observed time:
10:22
